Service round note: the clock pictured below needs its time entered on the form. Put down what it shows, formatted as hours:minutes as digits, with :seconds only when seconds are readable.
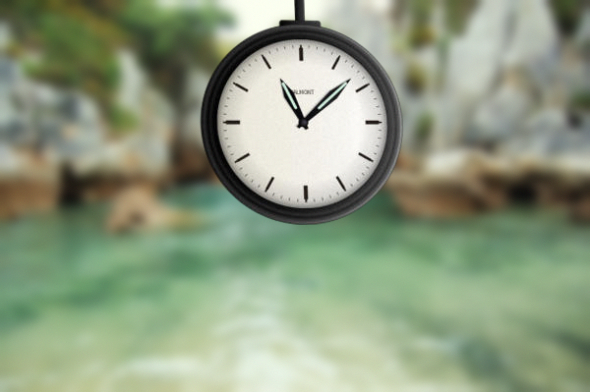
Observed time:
11:08
